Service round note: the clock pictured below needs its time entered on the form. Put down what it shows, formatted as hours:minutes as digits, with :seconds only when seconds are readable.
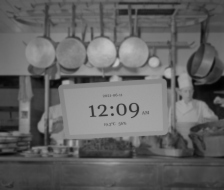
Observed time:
12:09
